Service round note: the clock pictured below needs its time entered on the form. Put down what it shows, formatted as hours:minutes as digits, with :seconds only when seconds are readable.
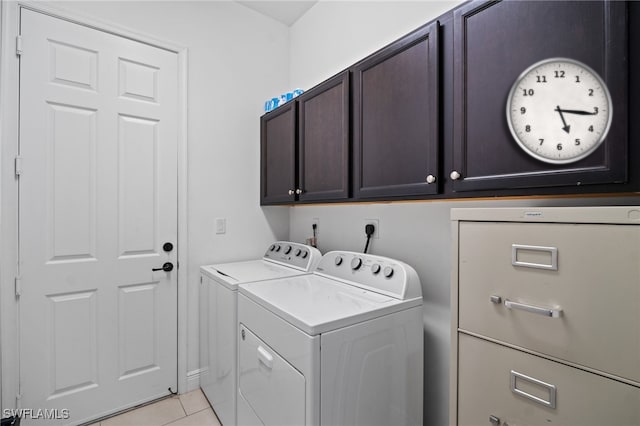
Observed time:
5:16
